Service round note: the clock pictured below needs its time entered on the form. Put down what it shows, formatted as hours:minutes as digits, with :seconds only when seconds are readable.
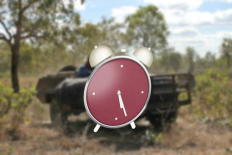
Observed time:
5:26
